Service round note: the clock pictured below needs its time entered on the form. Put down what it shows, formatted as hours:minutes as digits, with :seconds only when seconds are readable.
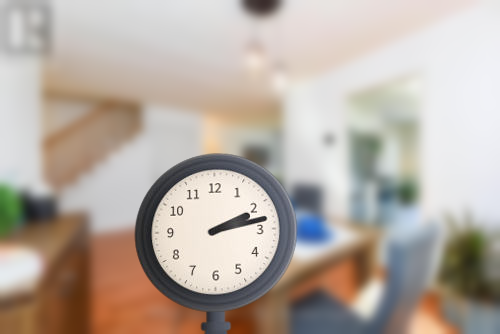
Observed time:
2:13
